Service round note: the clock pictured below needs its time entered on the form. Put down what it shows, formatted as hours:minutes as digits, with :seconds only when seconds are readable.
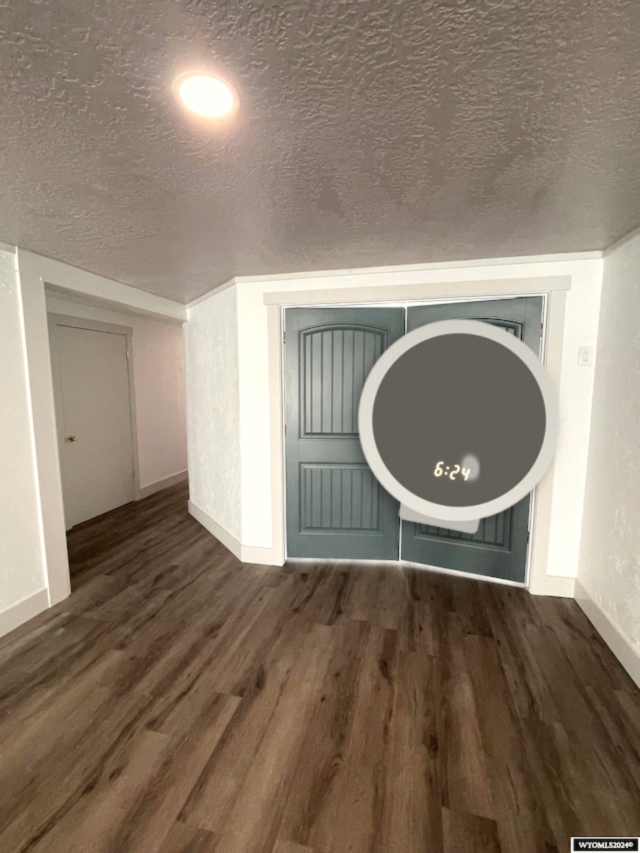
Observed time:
6:24
